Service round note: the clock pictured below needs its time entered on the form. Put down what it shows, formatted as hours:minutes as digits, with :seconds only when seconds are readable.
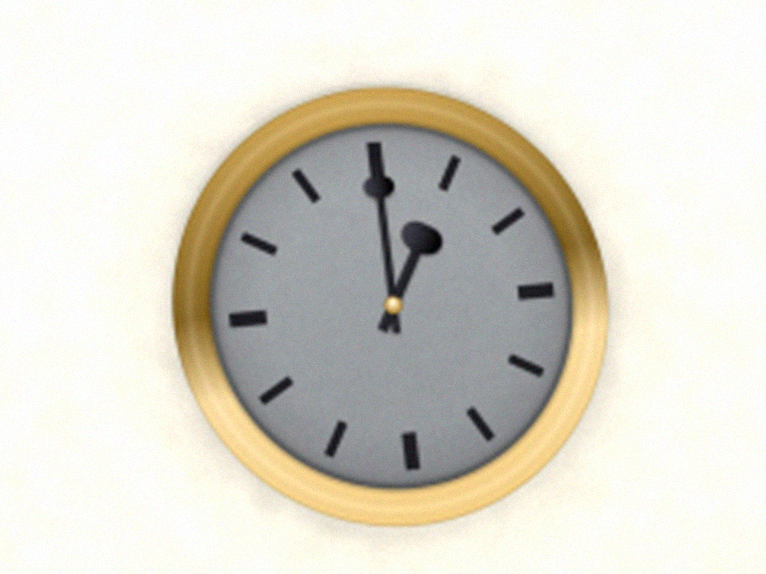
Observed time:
1:00
